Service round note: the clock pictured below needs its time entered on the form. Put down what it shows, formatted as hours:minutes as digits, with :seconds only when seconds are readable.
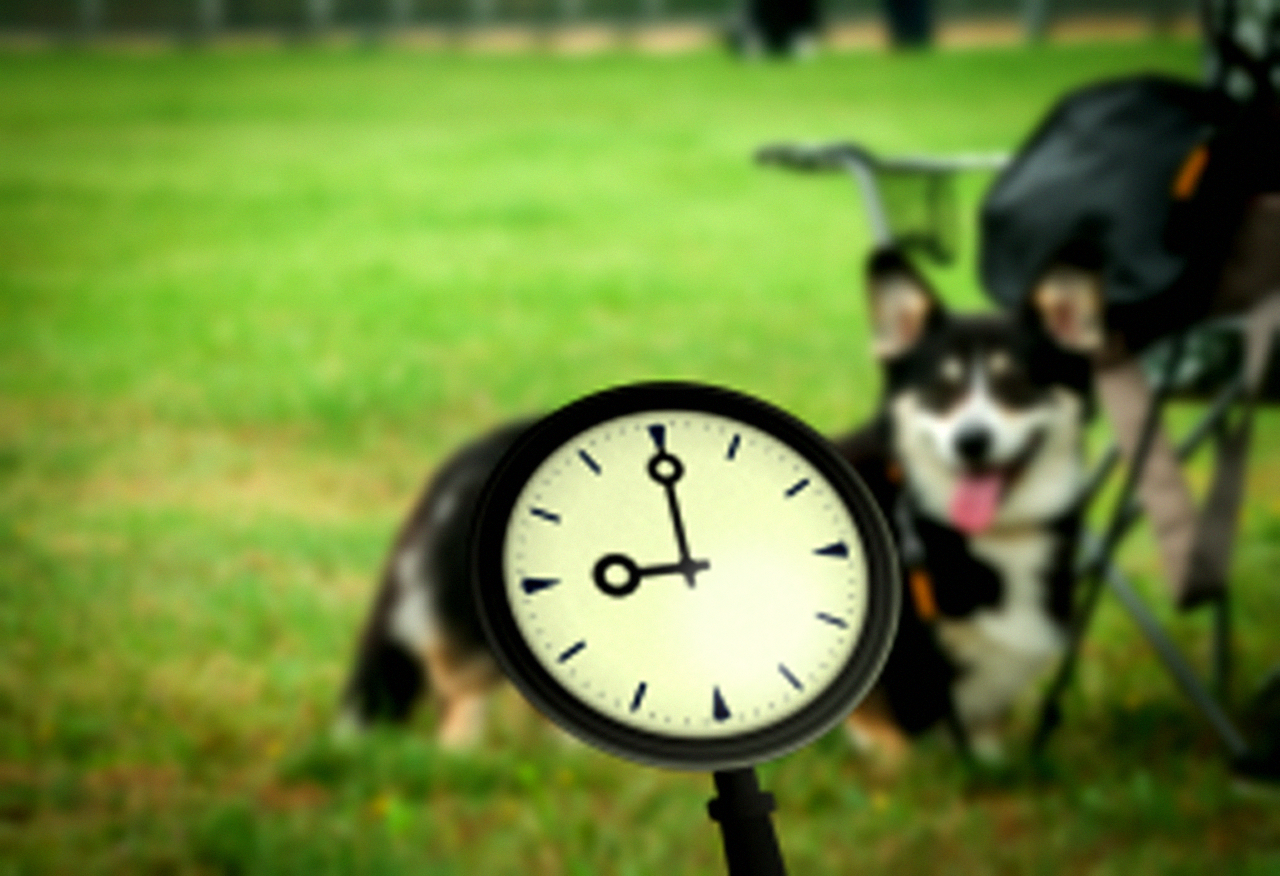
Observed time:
9:00
